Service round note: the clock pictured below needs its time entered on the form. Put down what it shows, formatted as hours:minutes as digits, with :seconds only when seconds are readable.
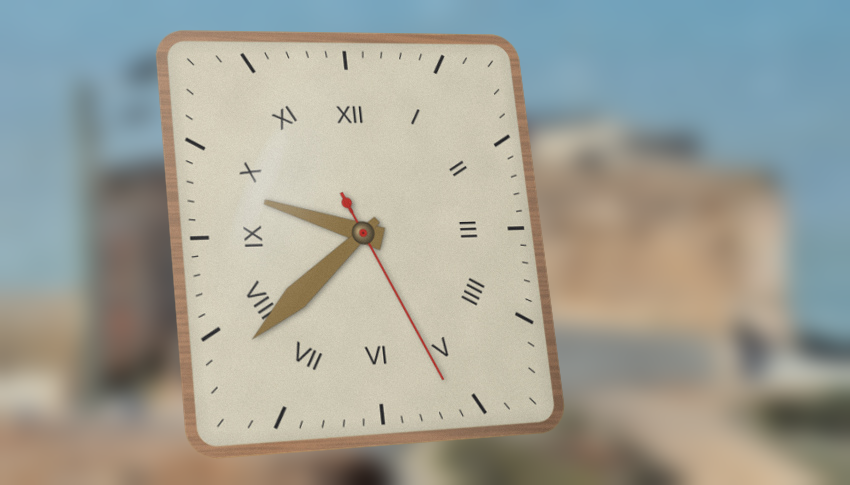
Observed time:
9:38:26
